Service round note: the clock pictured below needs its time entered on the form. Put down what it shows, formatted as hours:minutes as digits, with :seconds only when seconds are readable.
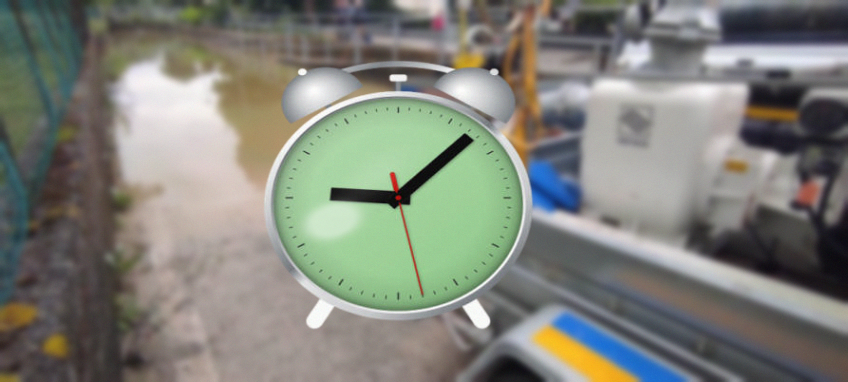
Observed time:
9:07:28
